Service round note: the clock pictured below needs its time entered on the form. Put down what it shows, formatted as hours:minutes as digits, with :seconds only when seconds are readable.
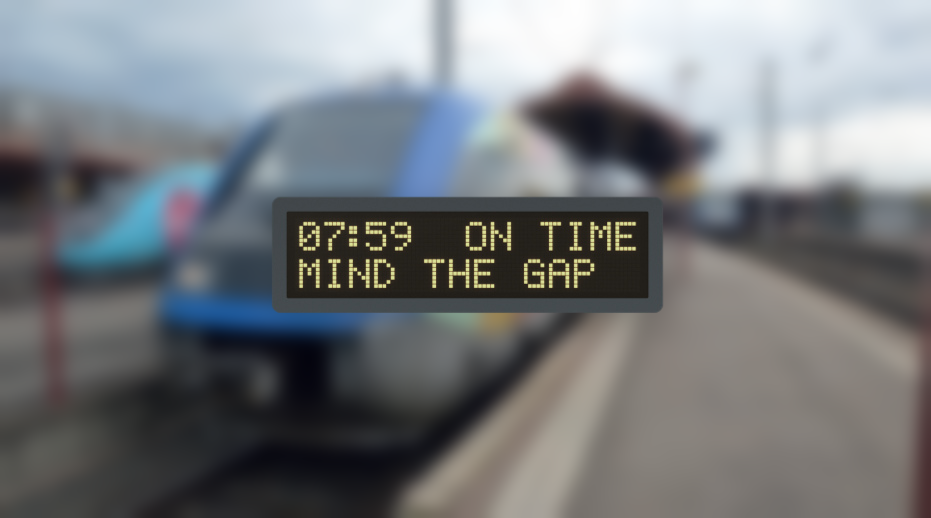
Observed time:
7:59
